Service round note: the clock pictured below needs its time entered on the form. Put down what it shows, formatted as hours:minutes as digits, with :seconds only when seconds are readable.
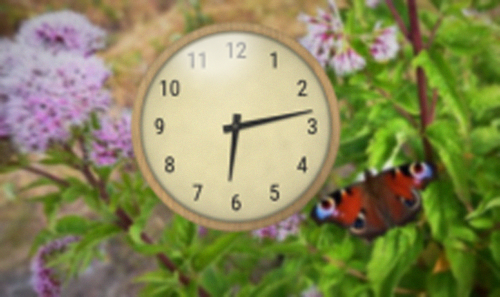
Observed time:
6:13
